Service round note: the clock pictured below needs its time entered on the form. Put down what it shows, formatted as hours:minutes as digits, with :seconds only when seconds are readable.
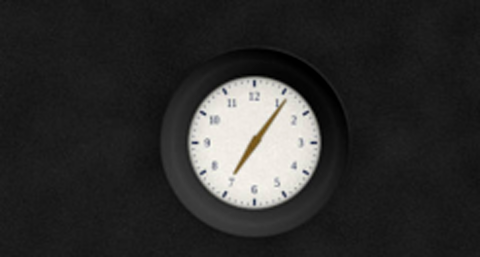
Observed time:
7:06
